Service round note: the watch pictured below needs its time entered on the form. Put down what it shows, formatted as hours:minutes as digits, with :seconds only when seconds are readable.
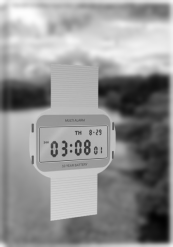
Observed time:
3:08:01
